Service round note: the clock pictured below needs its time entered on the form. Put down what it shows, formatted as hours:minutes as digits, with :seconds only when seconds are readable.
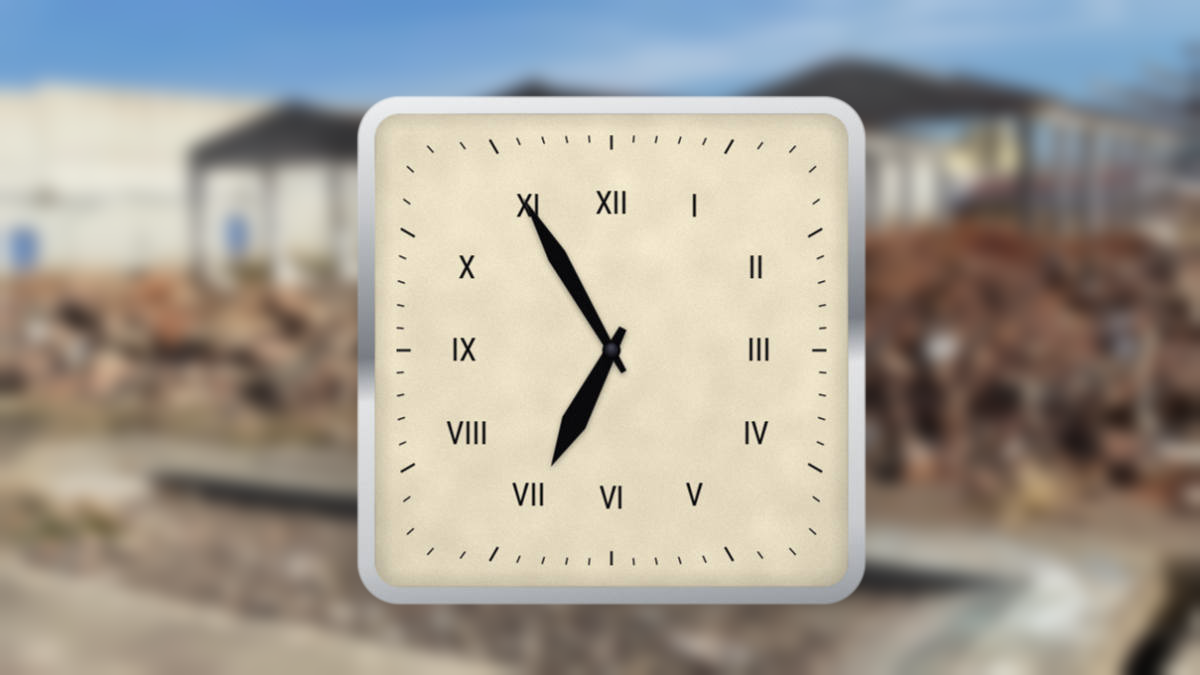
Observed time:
6:55
